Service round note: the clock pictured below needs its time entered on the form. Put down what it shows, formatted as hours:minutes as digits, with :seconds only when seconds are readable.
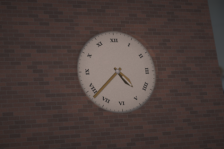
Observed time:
4:38
